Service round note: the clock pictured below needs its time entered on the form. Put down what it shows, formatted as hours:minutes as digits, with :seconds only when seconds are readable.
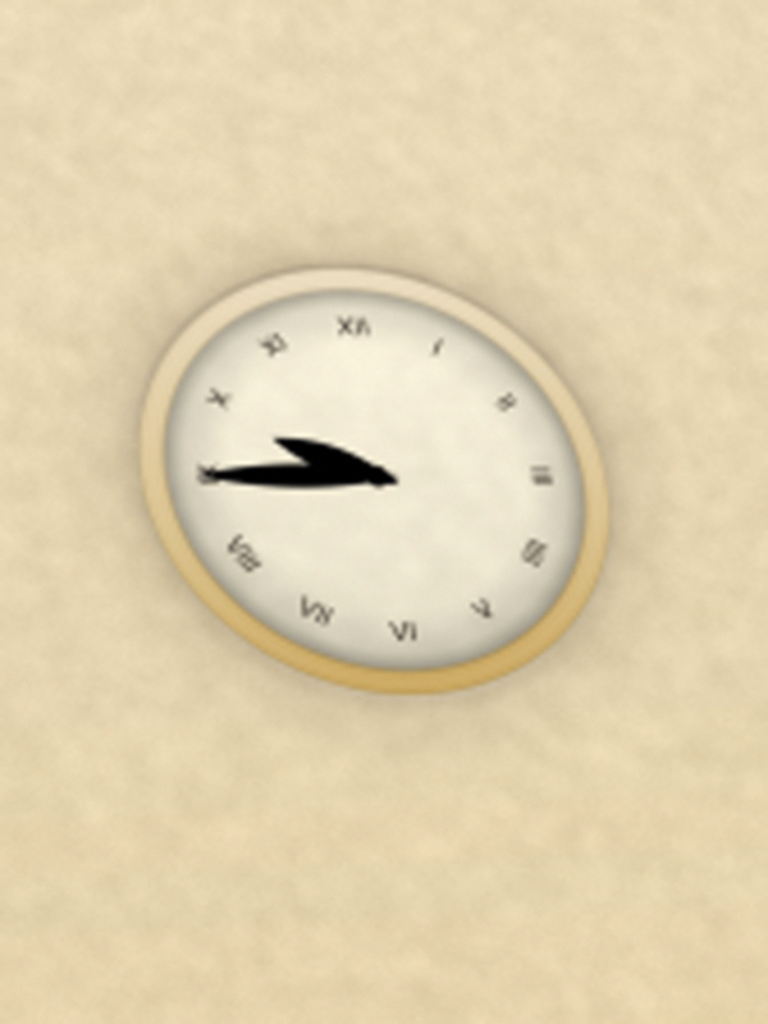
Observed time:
9:45
